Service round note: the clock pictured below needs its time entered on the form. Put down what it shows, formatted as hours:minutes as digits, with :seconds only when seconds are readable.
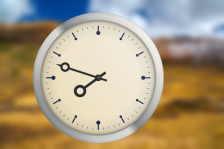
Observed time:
7:48
